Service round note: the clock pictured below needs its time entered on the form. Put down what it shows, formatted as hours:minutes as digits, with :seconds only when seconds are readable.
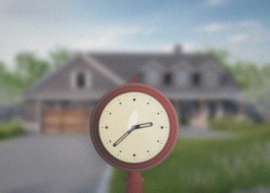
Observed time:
2:38
